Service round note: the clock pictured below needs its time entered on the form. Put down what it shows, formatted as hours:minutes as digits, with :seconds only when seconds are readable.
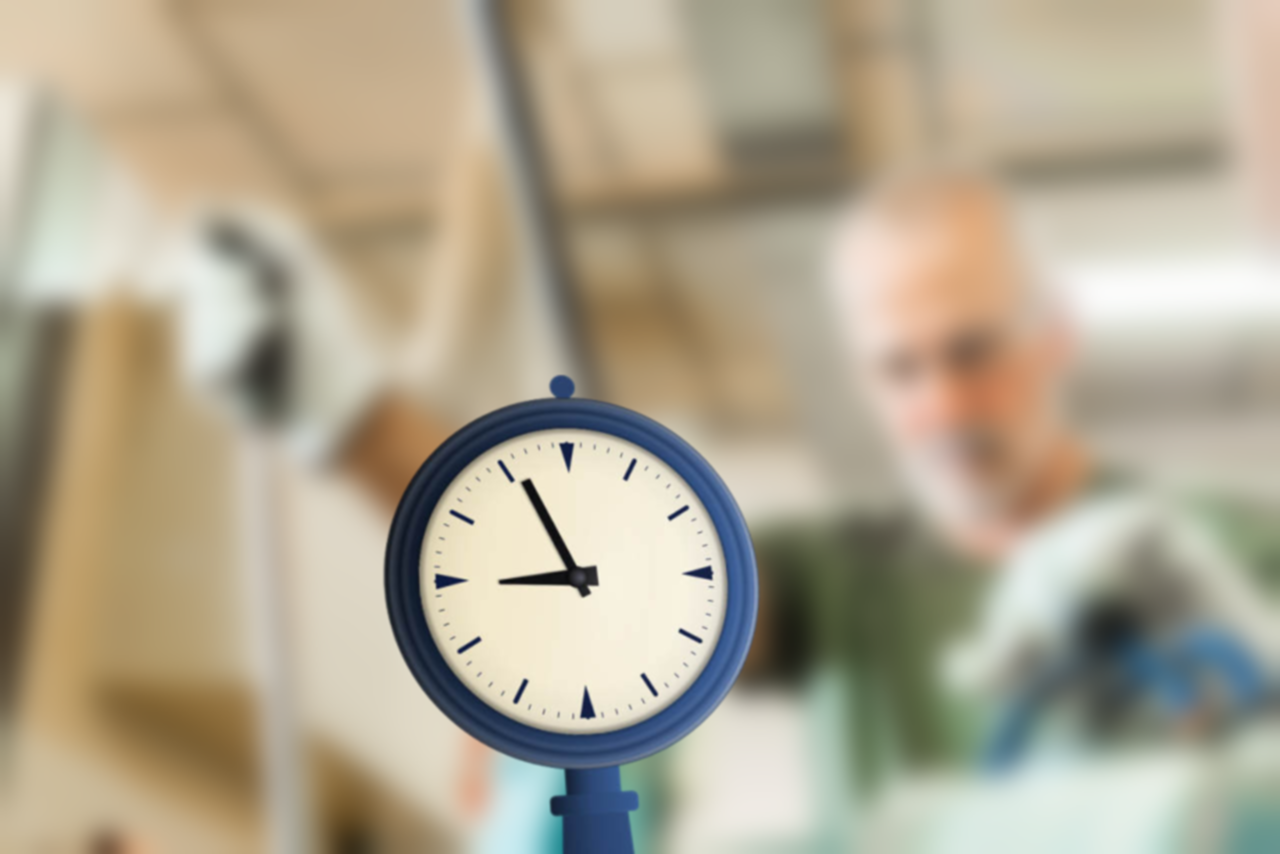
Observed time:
8:56
